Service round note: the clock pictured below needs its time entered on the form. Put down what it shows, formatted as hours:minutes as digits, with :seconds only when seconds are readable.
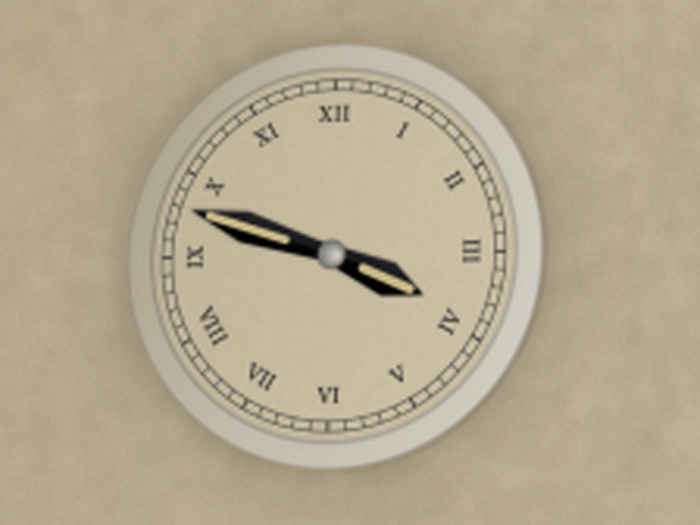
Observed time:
3:48
